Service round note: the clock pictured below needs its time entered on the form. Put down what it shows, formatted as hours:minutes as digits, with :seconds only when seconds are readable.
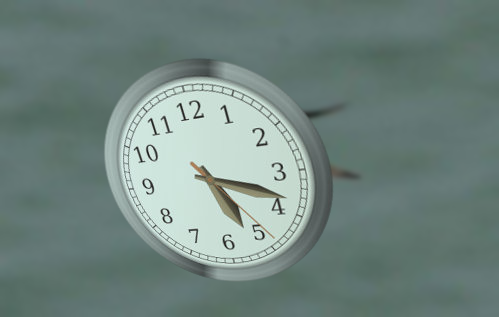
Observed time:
5:18:24
